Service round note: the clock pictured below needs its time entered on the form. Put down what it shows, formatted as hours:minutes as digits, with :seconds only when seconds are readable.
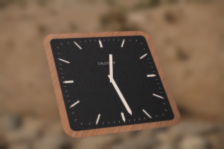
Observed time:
12:28
